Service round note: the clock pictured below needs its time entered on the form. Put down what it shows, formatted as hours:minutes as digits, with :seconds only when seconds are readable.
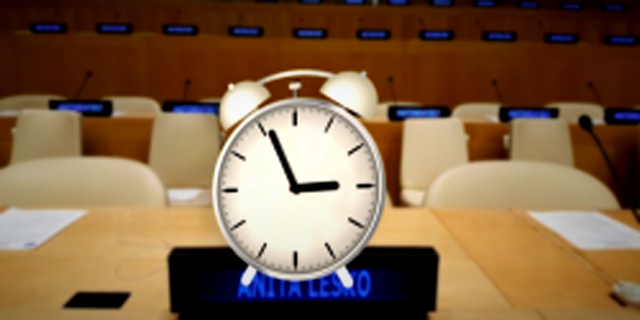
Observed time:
2:56
